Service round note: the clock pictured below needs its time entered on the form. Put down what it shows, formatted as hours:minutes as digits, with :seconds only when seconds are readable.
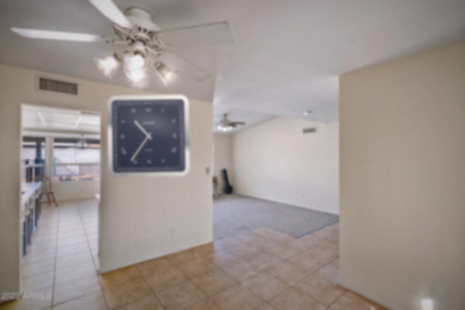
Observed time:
10:36
